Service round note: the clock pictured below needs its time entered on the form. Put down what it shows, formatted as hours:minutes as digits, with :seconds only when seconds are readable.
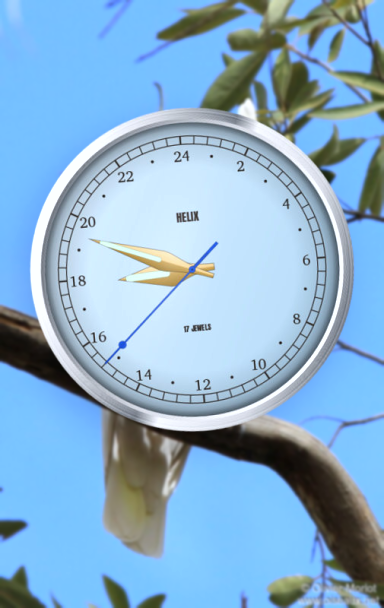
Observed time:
17:48:38
